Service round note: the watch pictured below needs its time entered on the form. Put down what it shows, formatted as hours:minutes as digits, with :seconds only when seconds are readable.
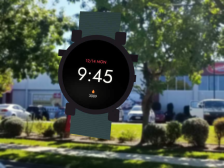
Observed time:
9:45
